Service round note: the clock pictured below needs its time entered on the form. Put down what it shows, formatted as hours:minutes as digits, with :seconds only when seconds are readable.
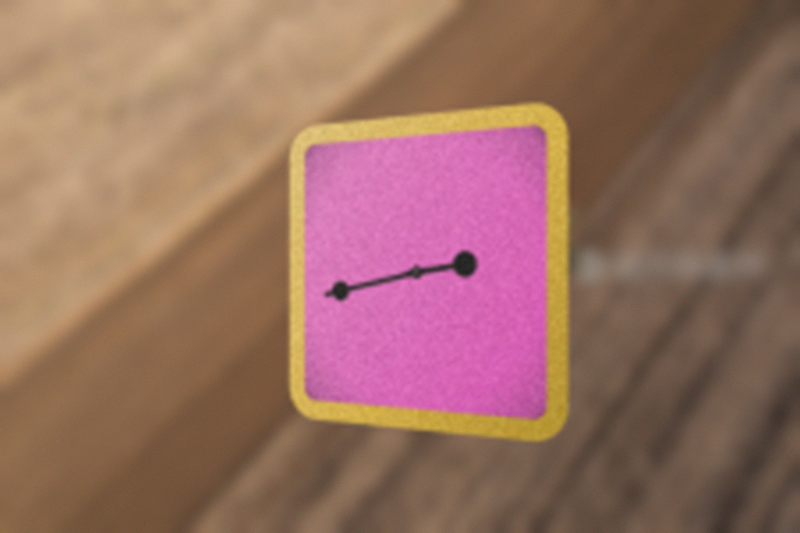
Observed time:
2:43
